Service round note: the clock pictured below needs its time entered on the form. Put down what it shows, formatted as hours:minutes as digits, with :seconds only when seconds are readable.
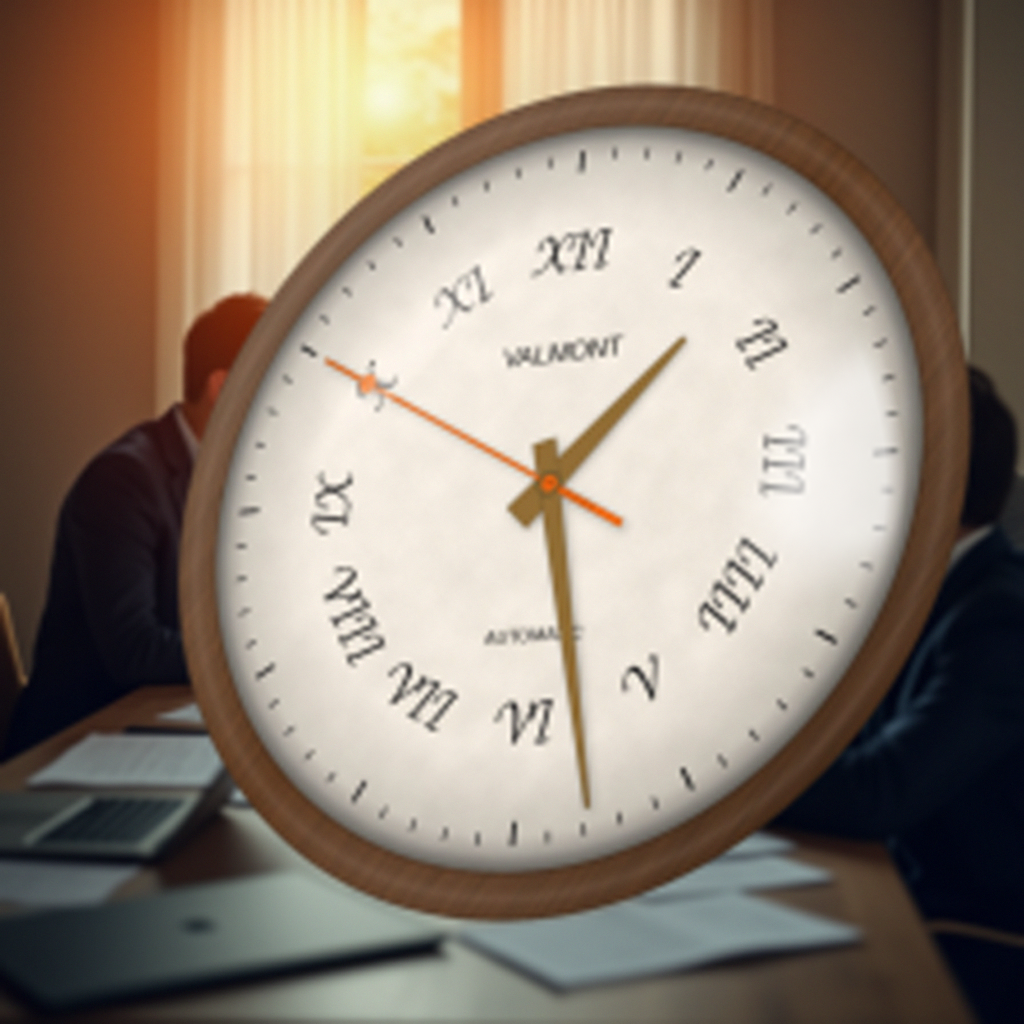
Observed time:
1:27:50
